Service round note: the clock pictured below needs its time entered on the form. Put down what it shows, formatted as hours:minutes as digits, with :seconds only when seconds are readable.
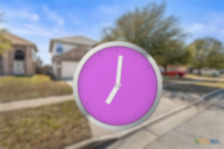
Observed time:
7:01
